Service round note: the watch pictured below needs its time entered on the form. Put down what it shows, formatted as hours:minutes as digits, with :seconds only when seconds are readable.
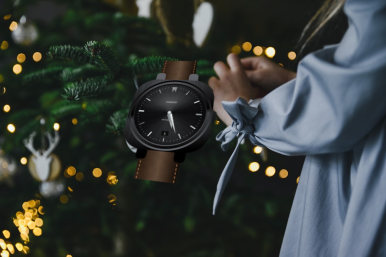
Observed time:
5:26
